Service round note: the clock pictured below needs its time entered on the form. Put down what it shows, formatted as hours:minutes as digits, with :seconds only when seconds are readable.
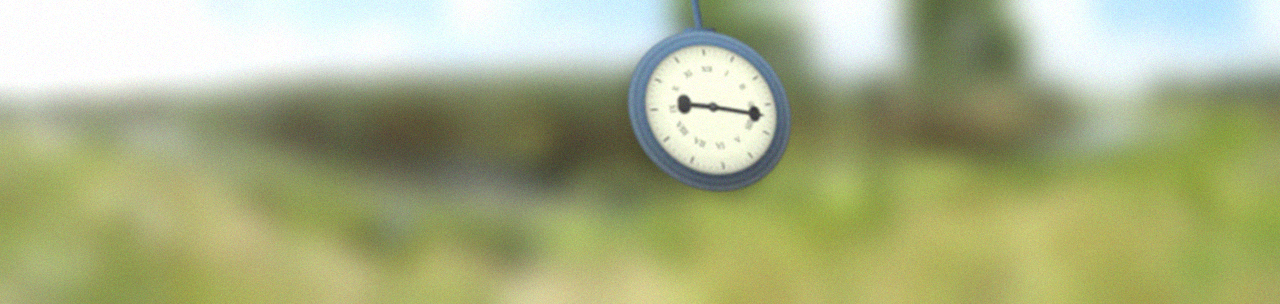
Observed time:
9:17
